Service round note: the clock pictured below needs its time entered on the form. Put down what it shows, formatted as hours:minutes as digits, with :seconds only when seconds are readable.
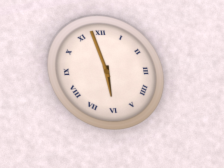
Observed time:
5:58
